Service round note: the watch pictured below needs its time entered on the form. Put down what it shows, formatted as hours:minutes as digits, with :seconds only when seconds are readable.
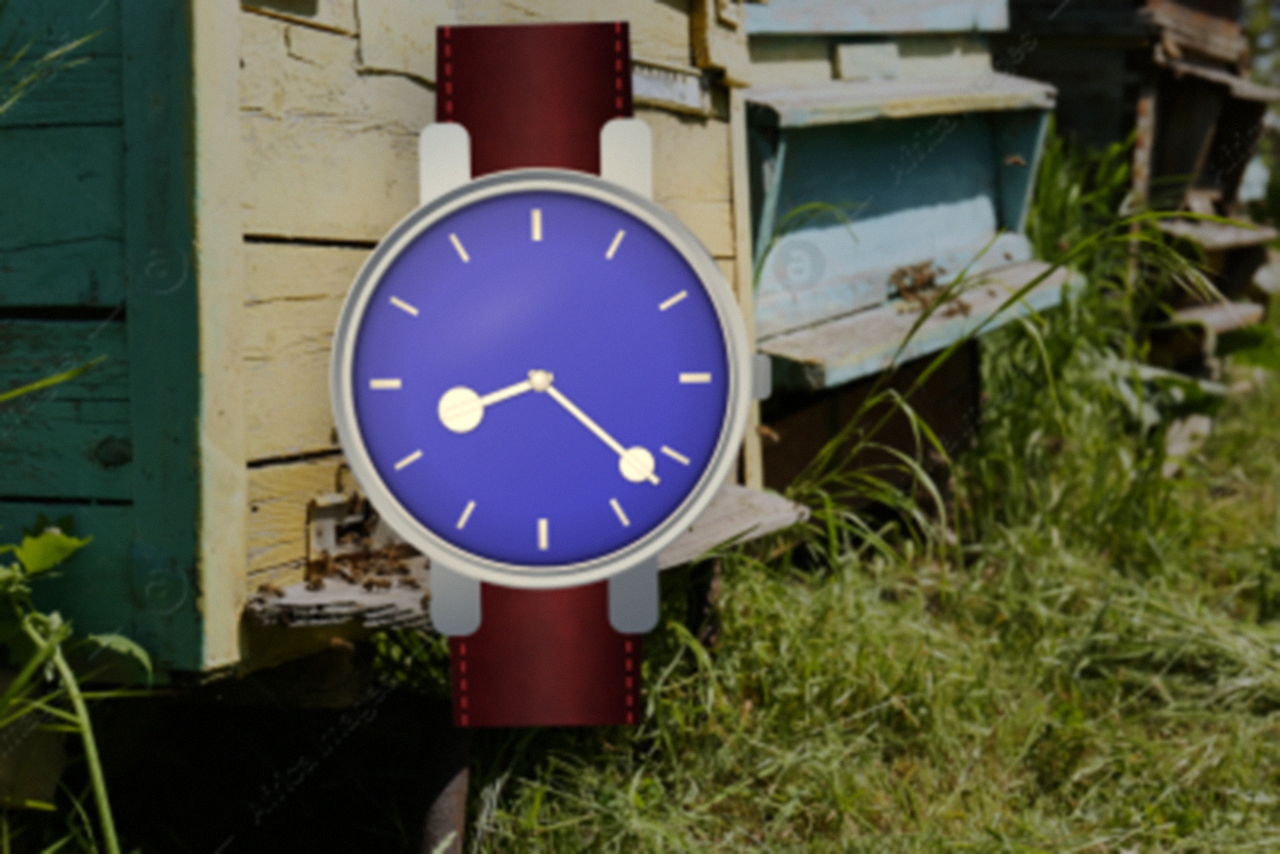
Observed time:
8:22
